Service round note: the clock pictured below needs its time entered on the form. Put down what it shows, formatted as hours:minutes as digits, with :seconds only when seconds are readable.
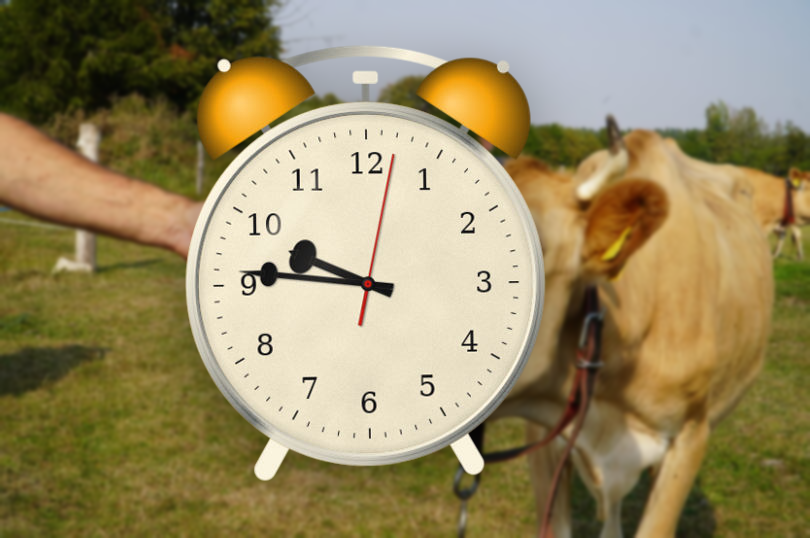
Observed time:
9:46:02
